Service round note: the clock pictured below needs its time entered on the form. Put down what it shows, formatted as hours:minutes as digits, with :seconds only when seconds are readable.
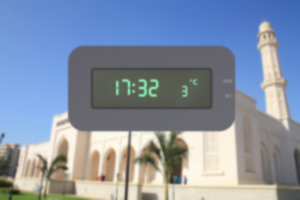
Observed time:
17:32
